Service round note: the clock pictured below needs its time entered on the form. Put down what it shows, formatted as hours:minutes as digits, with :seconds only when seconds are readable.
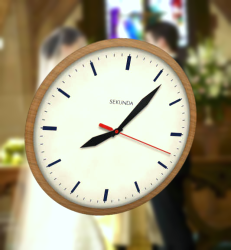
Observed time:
8:06:18
